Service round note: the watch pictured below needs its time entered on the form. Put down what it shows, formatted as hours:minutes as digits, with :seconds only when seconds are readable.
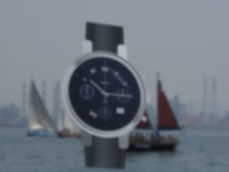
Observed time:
10:15
